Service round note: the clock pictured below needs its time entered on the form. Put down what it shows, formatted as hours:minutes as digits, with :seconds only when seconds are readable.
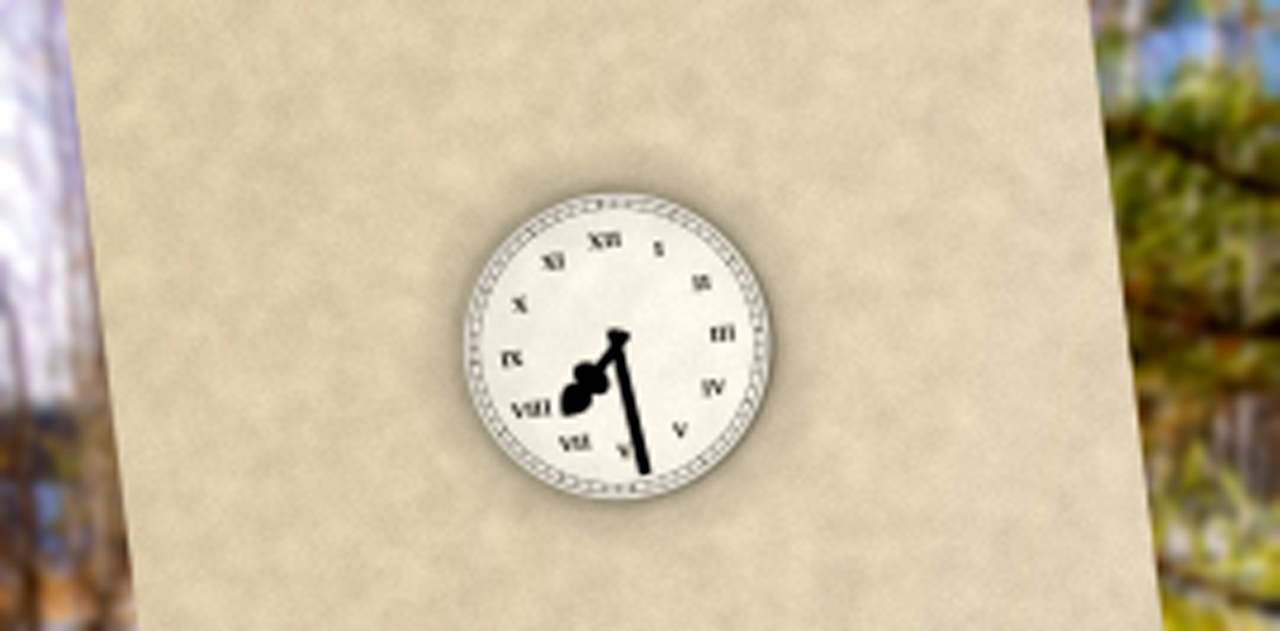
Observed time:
7:29
